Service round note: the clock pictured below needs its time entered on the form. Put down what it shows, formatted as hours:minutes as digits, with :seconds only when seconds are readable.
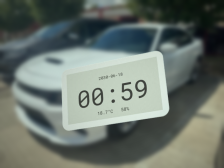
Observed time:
0:59
